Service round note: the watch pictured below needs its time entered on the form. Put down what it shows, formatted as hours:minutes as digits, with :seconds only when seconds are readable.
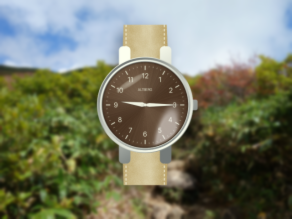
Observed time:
9:15
